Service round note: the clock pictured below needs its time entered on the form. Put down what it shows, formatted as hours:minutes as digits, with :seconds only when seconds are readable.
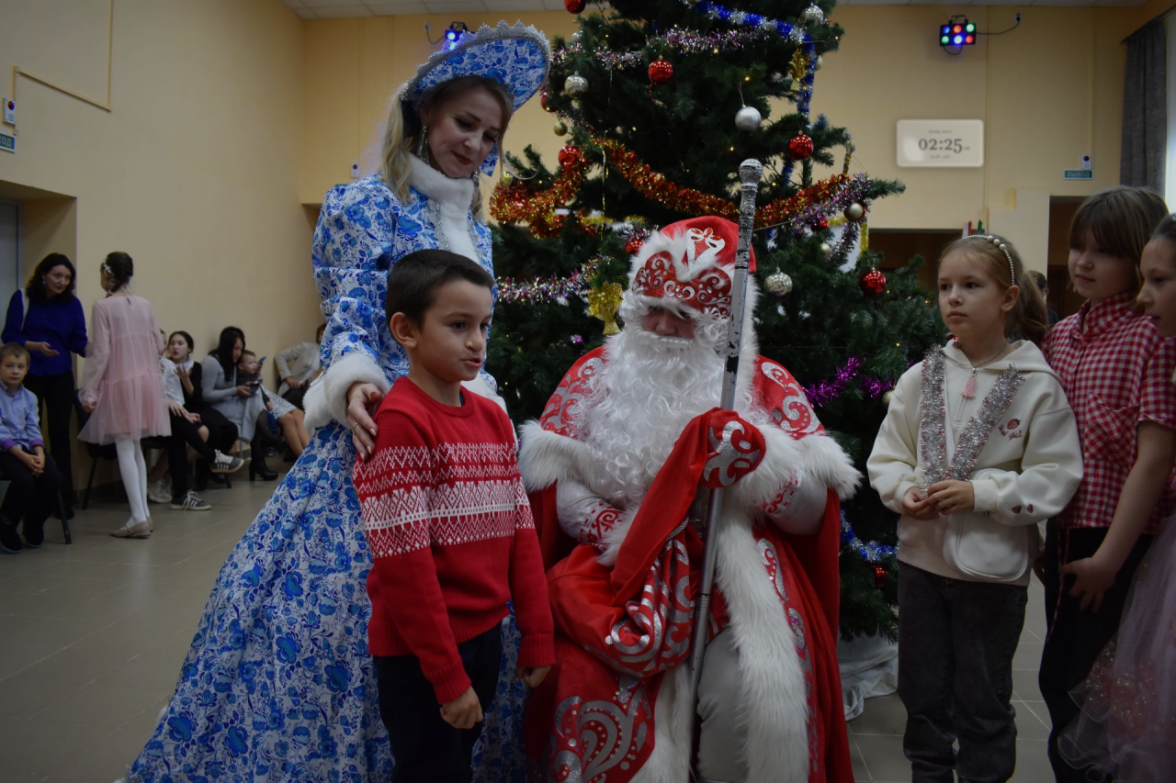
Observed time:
2:25
